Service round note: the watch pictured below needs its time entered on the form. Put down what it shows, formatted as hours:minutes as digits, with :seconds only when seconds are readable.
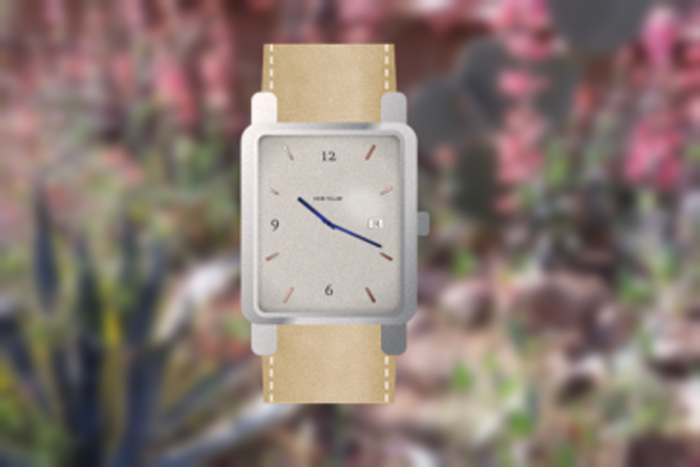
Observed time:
10:19
